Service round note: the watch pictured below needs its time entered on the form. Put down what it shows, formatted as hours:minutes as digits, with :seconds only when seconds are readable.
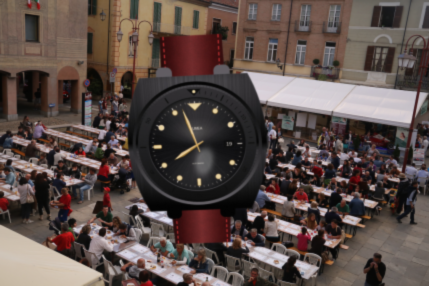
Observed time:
7:57
